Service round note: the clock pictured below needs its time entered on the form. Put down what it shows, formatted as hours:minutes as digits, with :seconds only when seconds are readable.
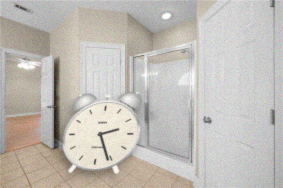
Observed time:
2:26
